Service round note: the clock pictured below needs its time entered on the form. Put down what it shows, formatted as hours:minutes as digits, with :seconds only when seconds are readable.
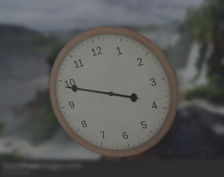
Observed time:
3:49
